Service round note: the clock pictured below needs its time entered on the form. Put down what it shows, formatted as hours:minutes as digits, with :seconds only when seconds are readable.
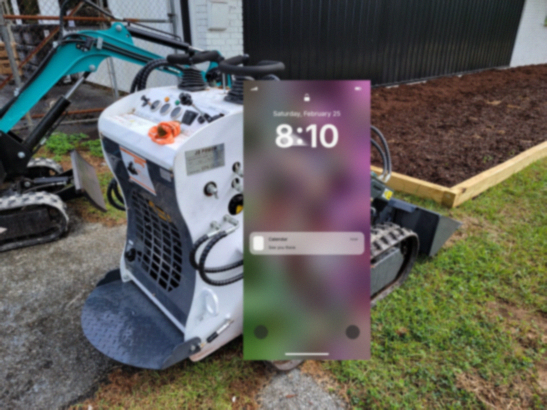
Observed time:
8:10
